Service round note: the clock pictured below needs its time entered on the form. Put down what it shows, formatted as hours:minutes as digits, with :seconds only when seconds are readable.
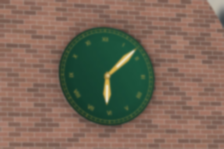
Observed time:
6:08
